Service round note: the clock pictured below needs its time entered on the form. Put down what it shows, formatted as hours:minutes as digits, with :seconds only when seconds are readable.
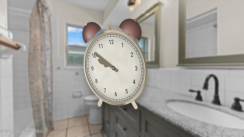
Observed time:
9:51
